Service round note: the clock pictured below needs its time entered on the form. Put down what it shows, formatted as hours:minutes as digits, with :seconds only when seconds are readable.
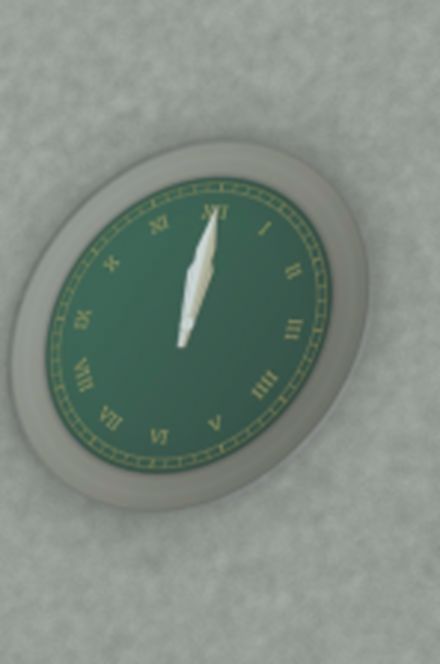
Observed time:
12:00
